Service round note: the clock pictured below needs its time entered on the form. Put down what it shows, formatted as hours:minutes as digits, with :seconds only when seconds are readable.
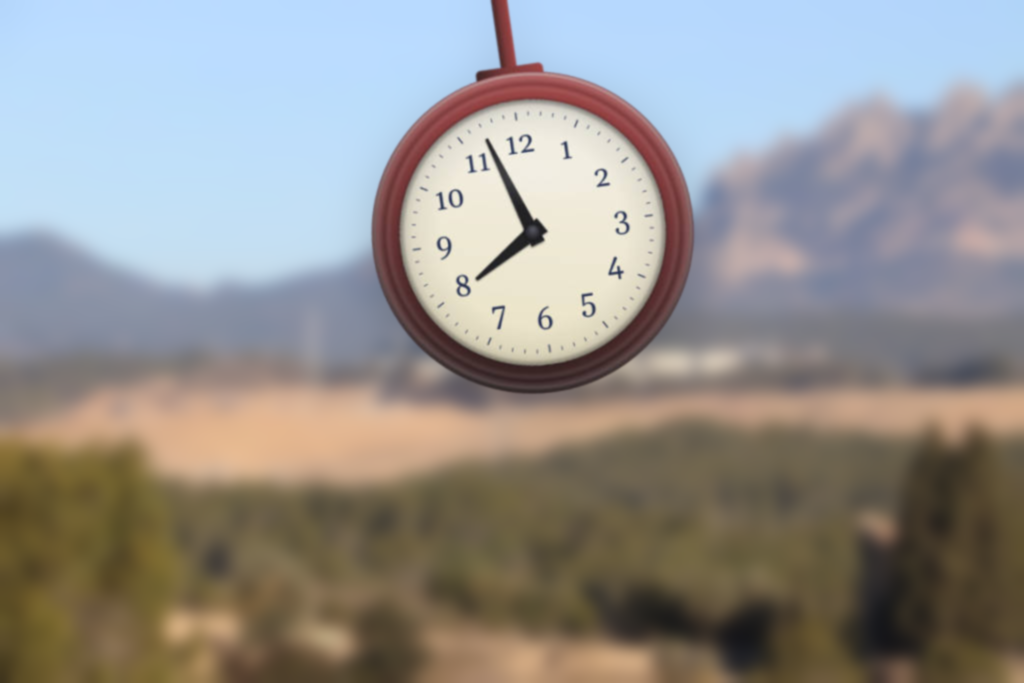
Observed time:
7:57
